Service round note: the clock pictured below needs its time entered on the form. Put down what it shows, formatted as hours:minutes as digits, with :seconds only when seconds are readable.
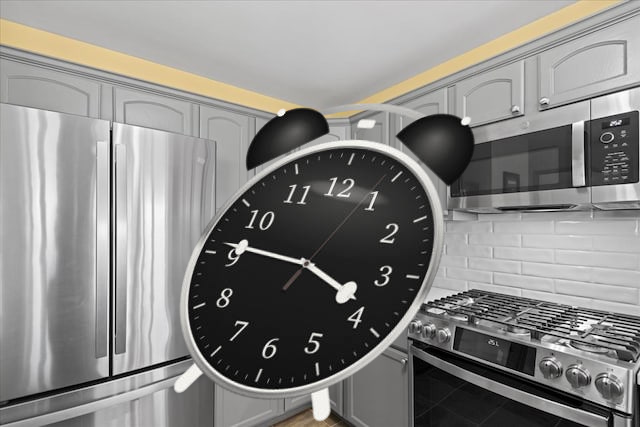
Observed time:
3:46:04
